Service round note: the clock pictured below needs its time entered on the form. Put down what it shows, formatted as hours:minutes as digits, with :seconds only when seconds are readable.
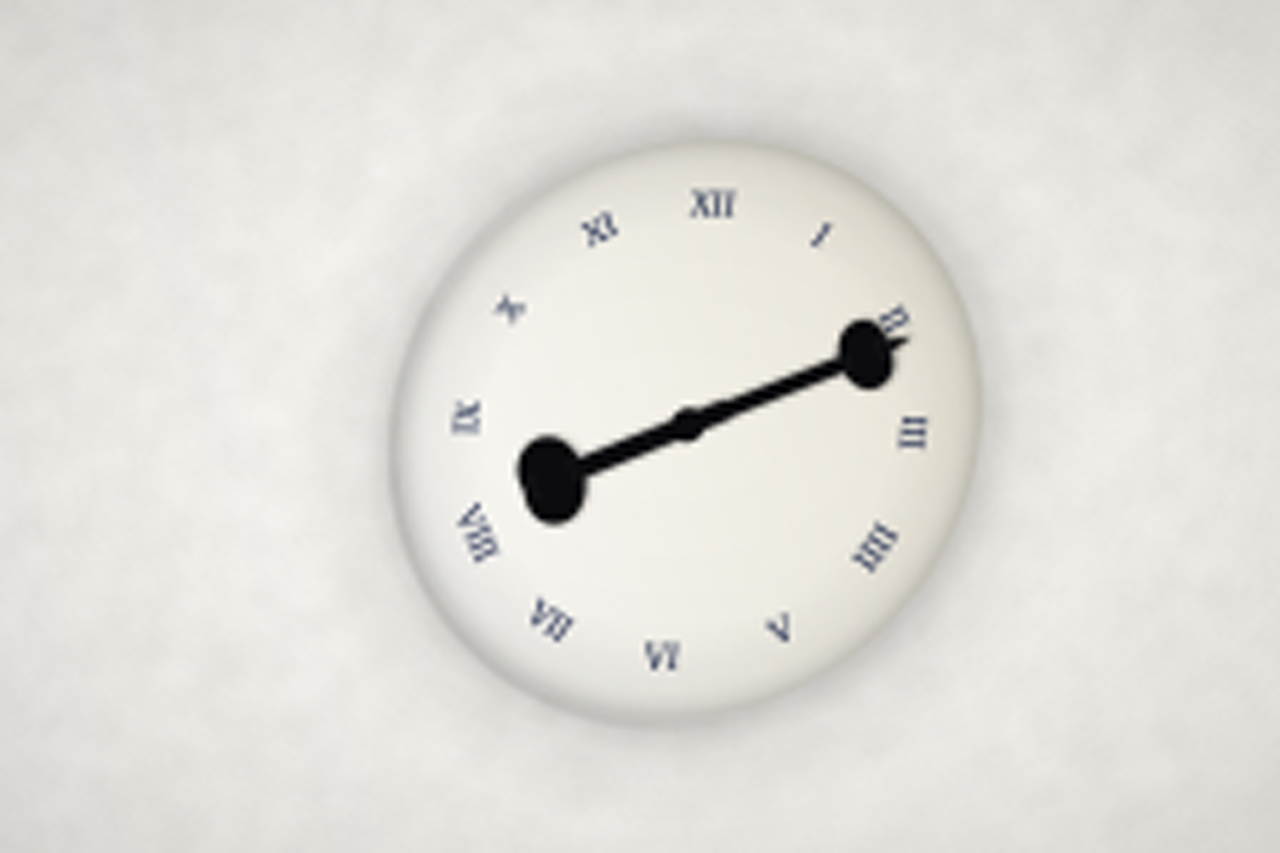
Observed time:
8:11
